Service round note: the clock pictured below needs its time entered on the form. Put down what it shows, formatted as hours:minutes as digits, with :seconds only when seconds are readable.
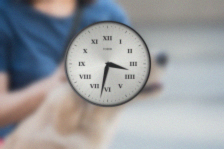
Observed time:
3:32
